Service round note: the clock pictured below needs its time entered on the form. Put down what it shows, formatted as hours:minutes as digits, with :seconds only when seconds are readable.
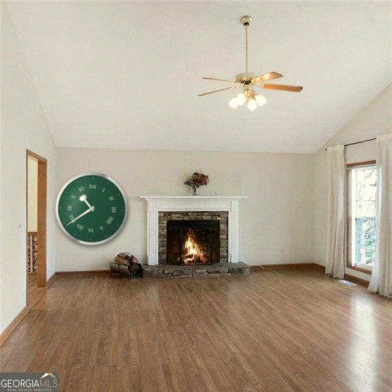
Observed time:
10:39
